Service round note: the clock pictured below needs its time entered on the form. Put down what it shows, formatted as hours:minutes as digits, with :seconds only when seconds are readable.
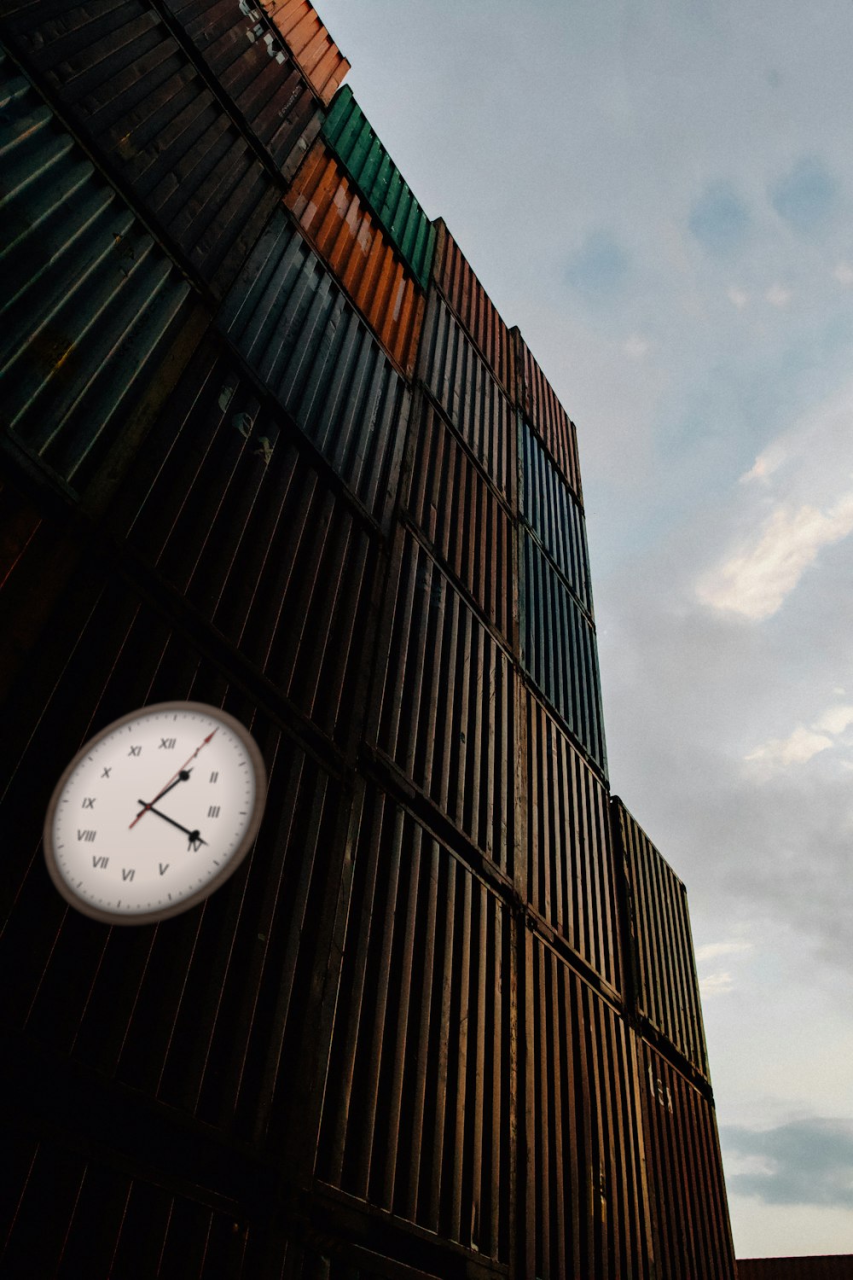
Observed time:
1:19:05
